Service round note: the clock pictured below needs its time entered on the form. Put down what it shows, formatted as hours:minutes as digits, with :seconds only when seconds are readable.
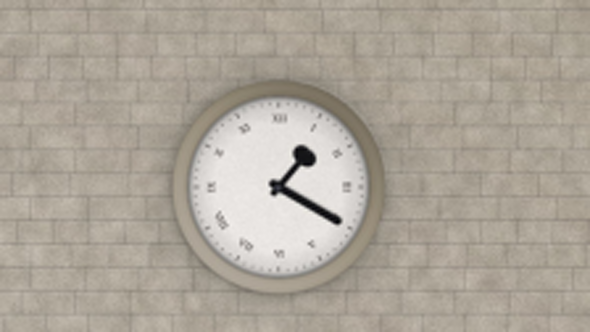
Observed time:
1:20
